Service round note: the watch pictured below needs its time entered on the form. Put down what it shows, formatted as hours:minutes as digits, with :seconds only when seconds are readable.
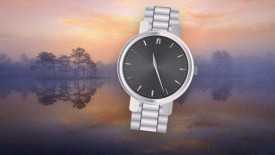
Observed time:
11:26
